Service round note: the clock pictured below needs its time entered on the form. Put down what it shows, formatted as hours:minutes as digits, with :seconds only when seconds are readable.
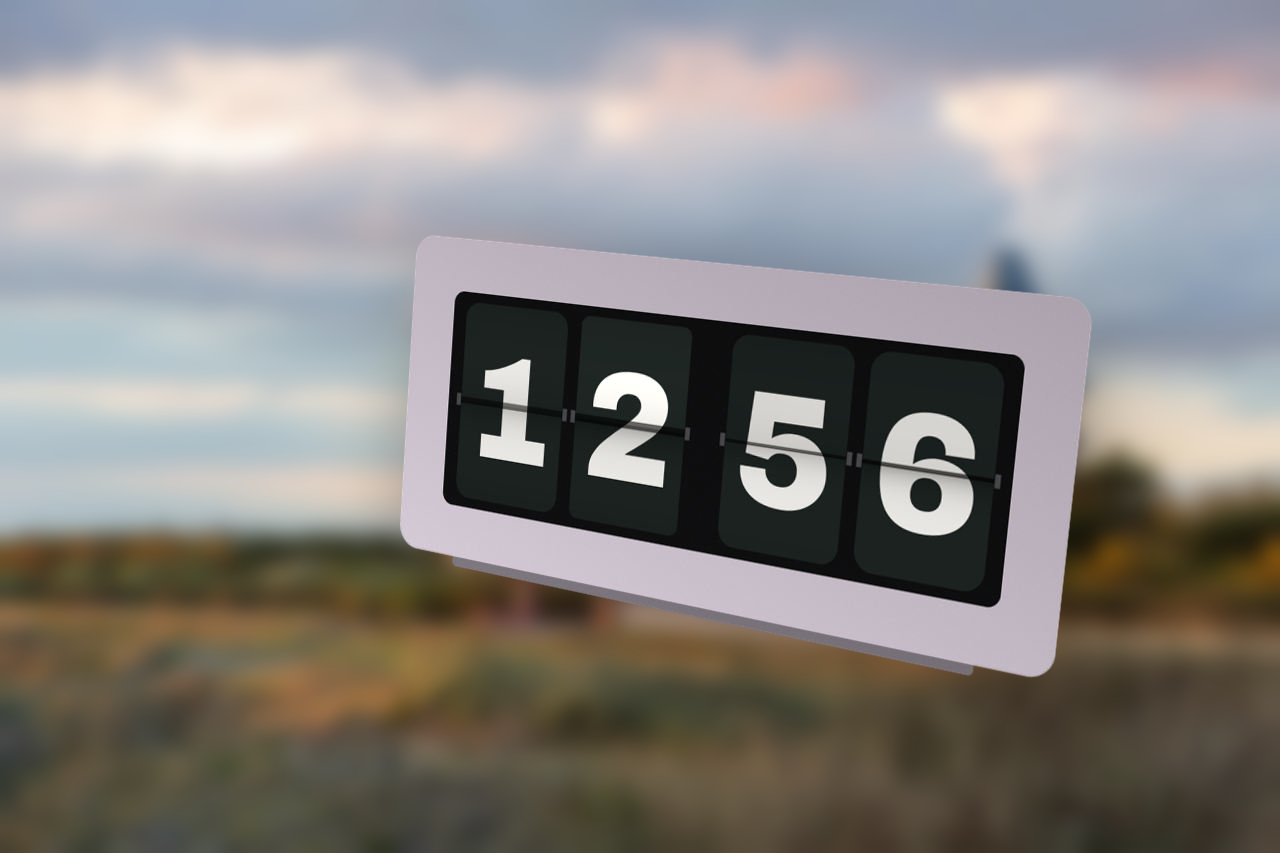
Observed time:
12:56
